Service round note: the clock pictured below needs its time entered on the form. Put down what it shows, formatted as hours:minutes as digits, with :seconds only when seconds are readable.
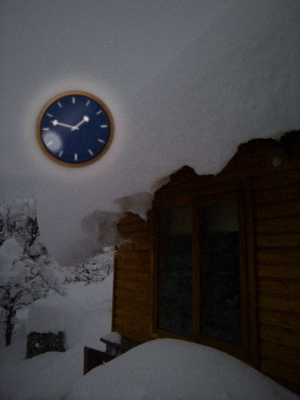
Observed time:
1:48
